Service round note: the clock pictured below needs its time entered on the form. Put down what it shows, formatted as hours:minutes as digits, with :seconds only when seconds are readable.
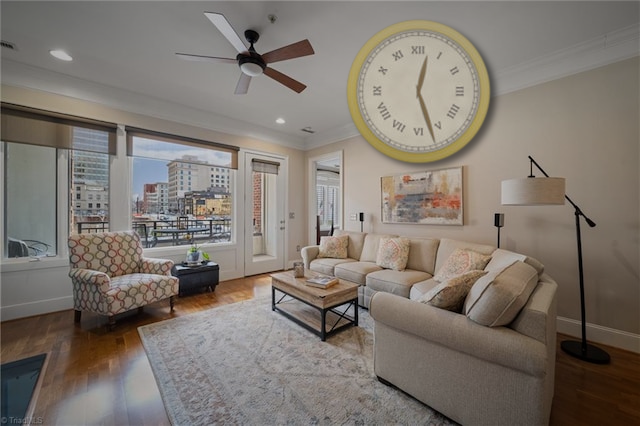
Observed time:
12:27
